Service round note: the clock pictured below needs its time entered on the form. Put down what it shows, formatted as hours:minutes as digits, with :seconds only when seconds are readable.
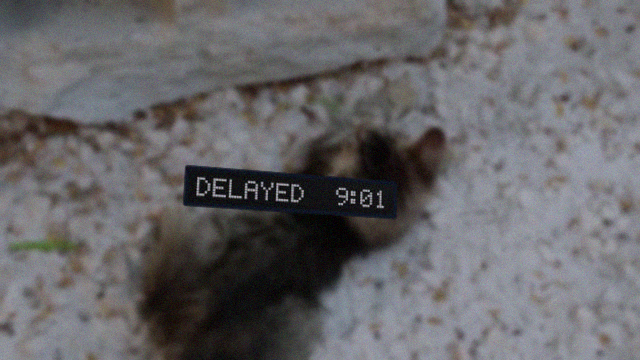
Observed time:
9:01
